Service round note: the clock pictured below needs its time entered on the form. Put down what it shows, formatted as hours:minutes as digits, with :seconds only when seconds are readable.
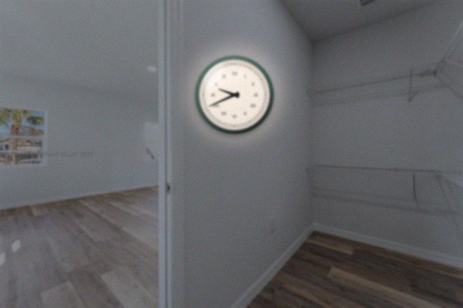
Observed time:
9:41
